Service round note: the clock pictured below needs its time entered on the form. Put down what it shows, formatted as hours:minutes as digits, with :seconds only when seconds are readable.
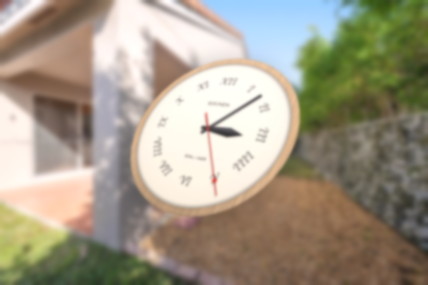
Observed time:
3:07:25
